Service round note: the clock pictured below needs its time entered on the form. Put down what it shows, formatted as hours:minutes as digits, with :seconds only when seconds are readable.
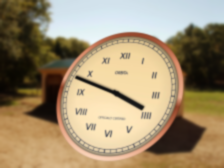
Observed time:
3:48
